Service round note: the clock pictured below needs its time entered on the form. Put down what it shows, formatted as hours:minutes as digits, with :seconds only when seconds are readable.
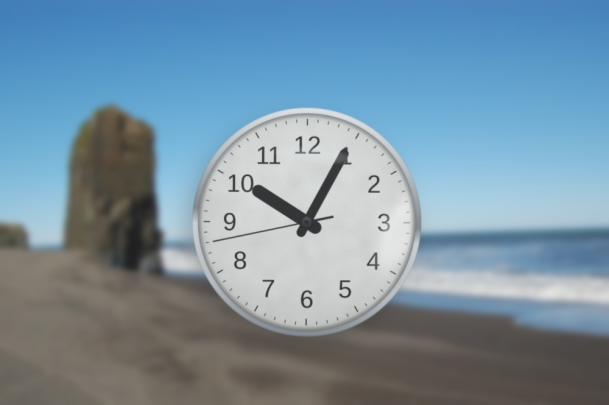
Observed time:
10:04:43
